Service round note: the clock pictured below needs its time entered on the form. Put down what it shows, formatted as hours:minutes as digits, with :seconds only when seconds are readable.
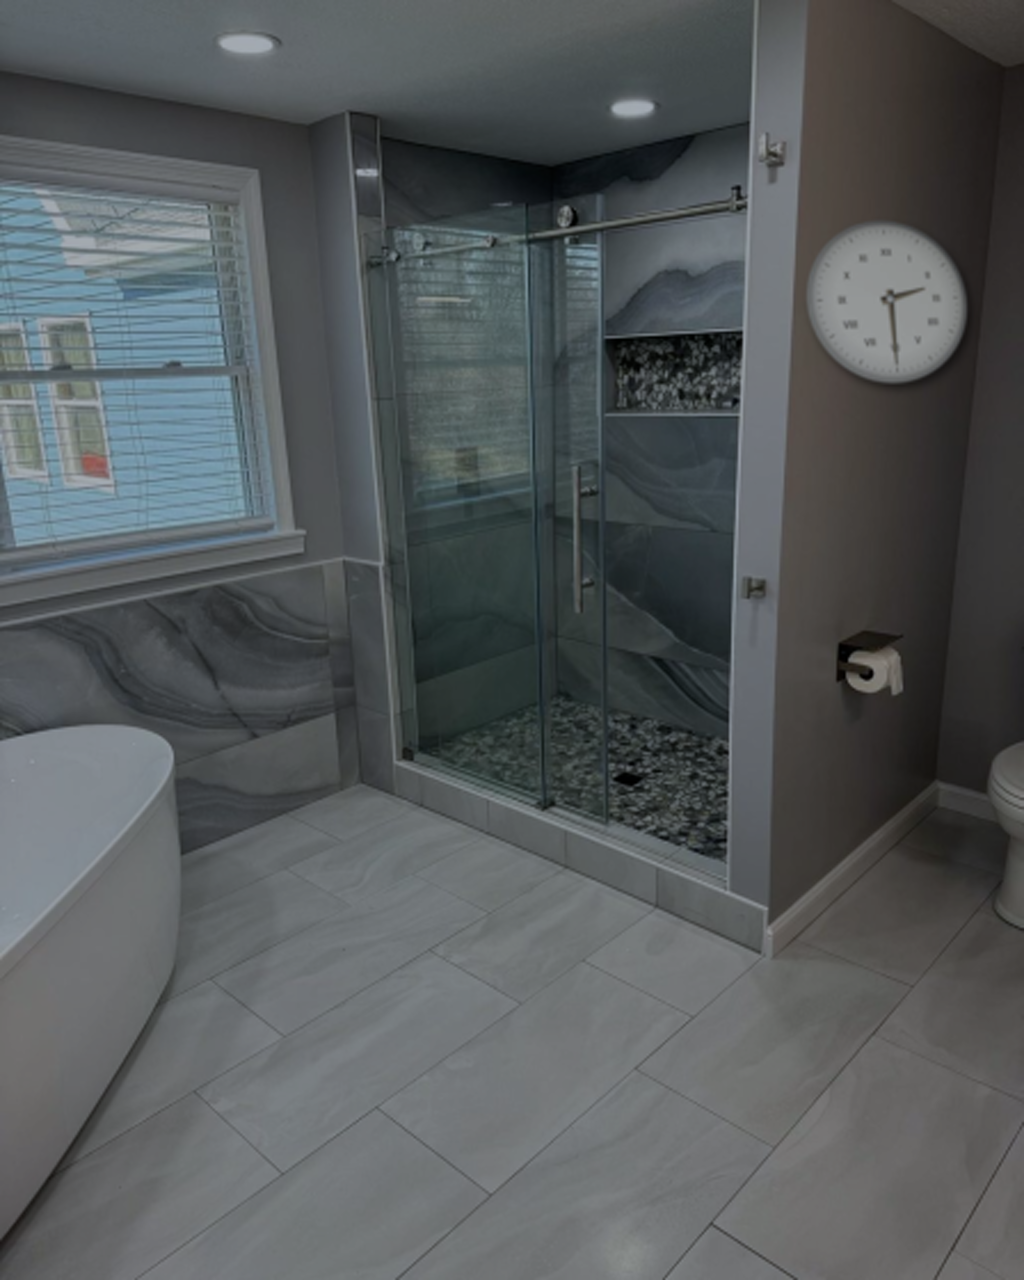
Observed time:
2:30
